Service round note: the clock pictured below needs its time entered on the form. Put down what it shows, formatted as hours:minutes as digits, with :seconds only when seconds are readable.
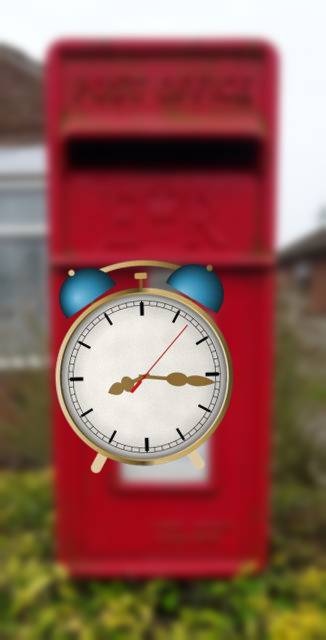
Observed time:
8:16:07
